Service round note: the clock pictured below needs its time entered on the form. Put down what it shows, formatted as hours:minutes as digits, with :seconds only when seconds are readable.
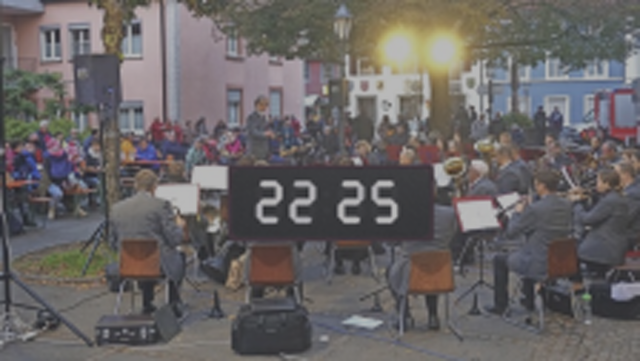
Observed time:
22:25
